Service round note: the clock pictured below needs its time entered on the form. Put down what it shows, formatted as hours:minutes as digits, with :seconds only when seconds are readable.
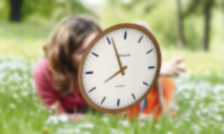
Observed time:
7:56
